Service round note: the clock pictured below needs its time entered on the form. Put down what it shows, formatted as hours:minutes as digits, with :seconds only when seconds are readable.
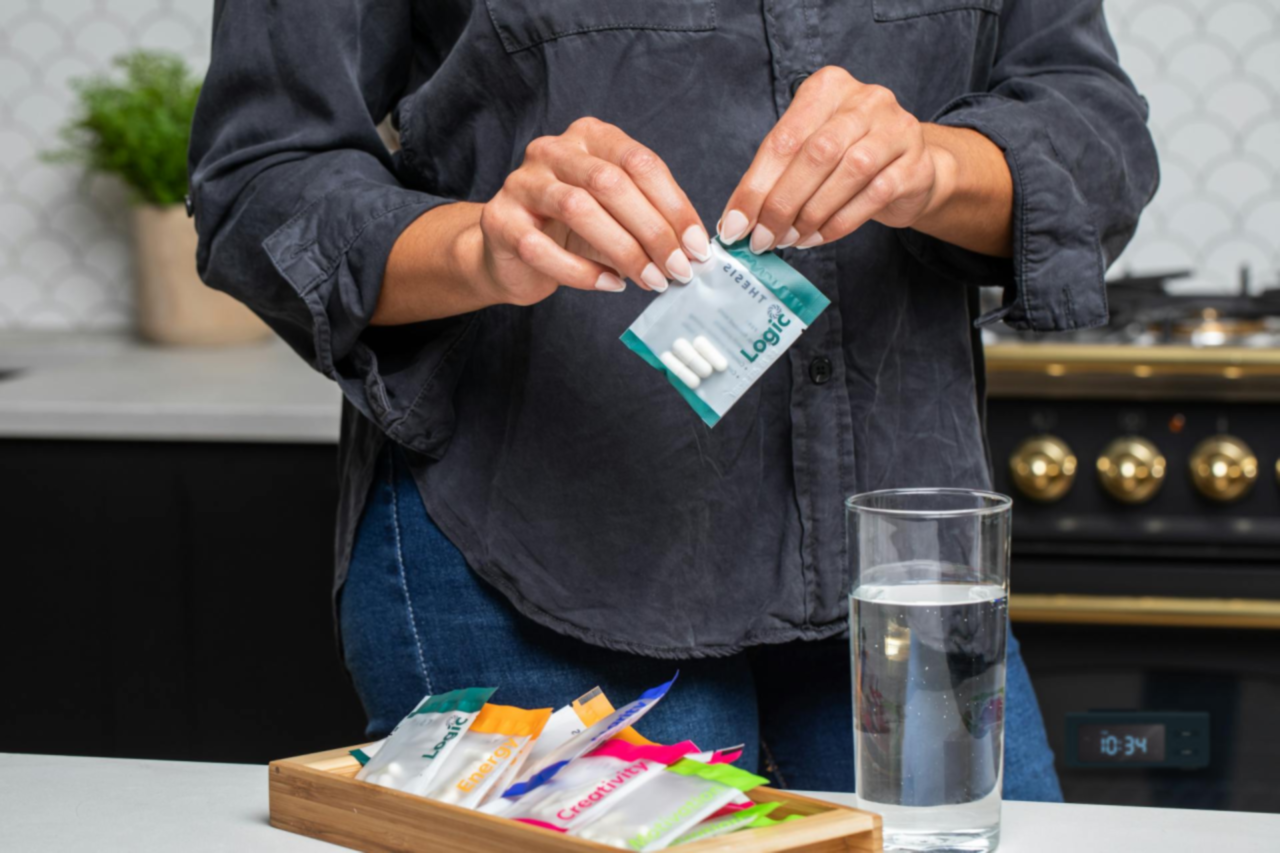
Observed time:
10:34
